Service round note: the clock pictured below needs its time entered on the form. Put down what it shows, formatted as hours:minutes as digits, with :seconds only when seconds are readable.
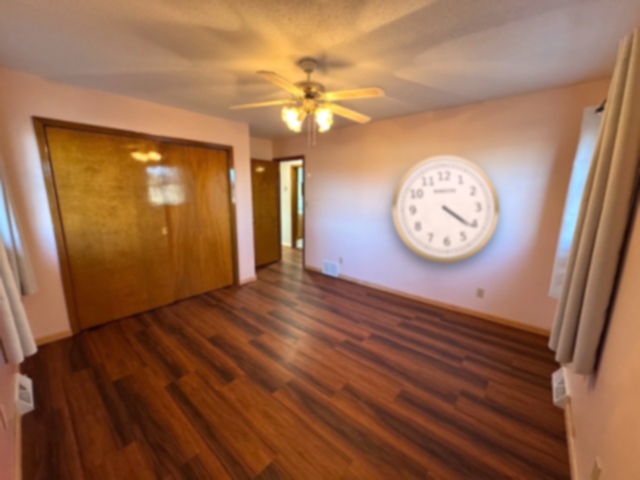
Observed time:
4:21
